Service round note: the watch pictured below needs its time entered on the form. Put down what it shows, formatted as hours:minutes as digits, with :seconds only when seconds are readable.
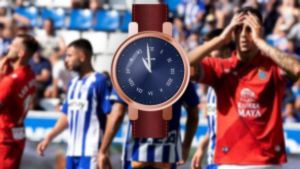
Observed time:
10:59
